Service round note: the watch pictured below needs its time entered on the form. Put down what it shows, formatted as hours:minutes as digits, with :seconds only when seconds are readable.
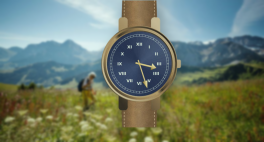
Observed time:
3:27
